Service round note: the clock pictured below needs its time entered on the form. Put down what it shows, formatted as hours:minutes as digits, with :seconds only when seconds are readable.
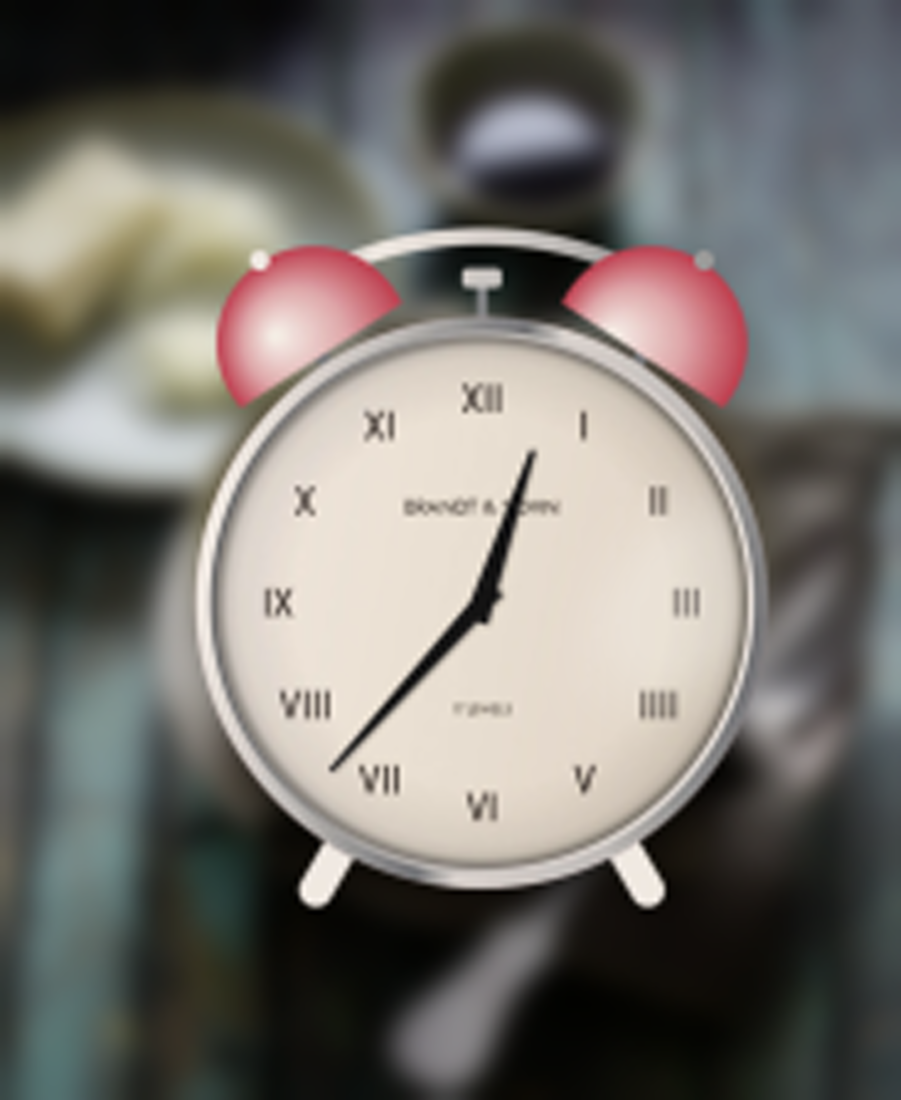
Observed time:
12:37
